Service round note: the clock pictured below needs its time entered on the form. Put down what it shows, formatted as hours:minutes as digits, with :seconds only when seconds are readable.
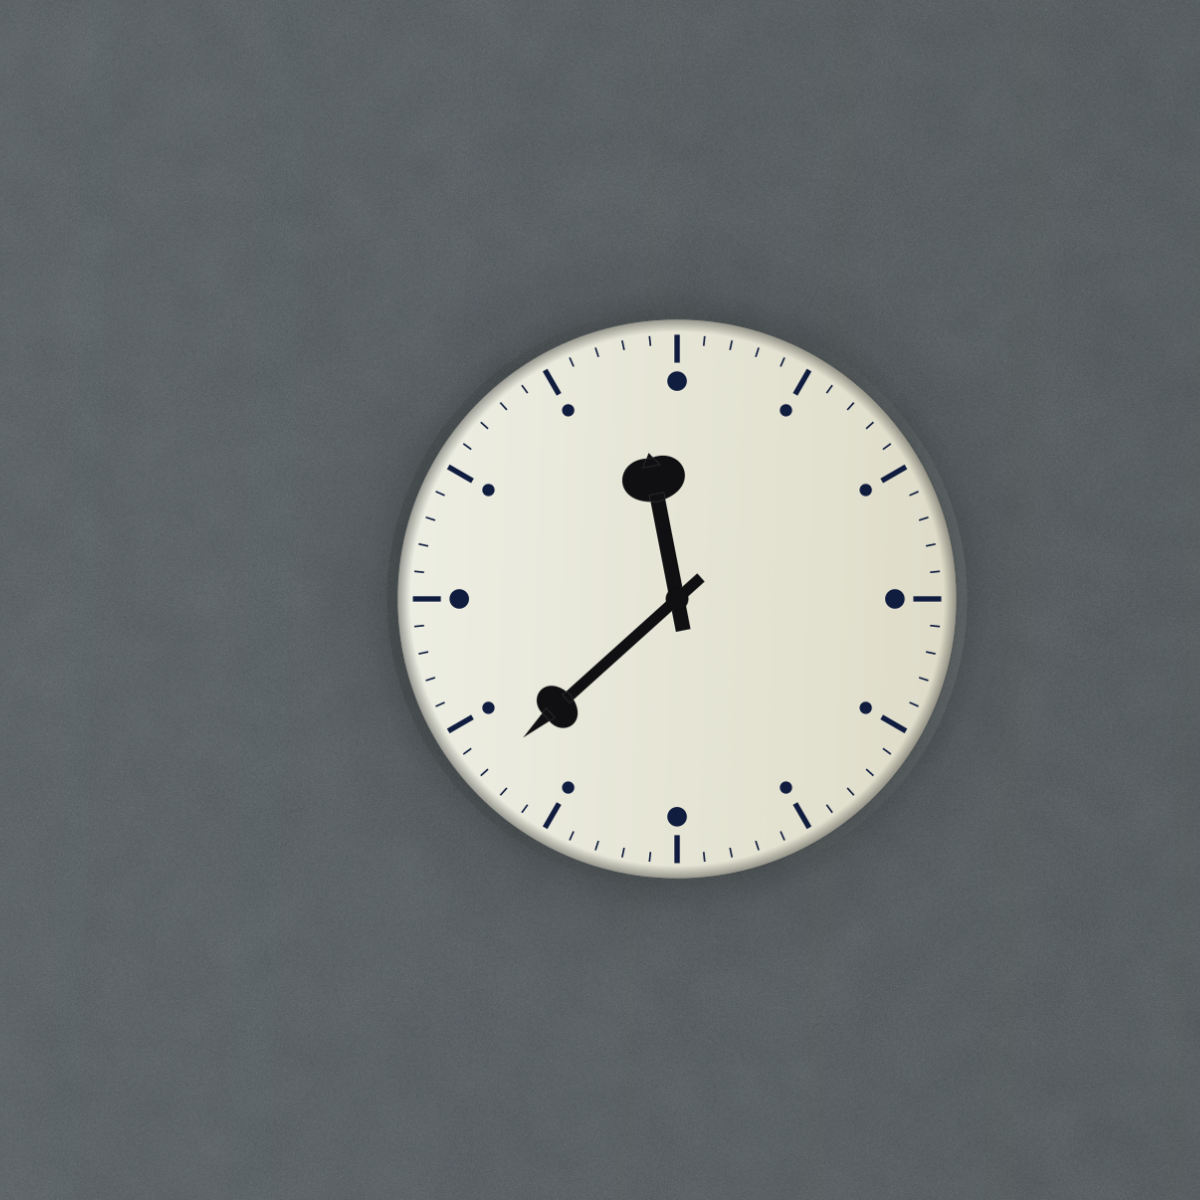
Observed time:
11:38
